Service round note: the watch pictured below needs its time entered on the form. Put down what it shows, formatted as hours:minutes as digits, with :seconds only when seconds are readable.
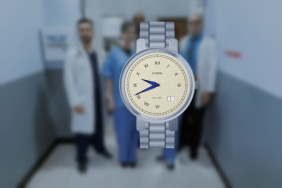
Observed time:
9:41
